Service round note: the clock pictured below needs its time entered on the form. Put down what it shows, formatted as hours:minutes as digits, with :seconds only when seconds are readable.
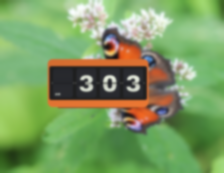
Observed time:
3:03
